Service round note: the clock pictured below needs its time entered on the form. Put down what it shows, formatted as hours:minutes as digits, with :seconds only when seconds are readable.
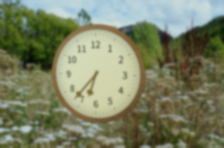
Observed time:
6:37
